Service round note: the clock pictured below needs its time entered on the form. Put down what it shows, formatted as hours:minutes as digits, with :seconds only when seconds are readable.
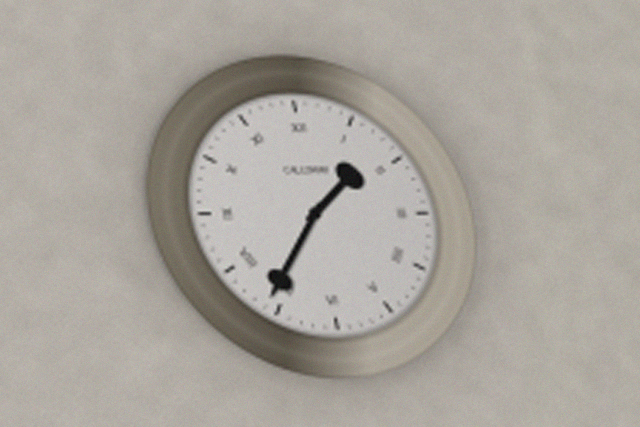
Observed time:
1:36
